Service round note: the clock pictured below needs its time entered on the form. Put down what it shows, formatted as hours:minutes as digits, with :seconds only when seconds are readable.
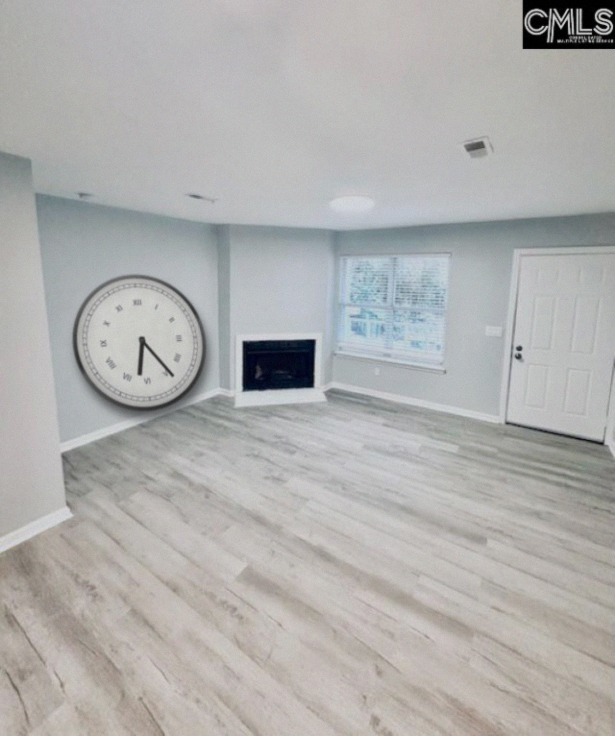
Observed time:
6:24
